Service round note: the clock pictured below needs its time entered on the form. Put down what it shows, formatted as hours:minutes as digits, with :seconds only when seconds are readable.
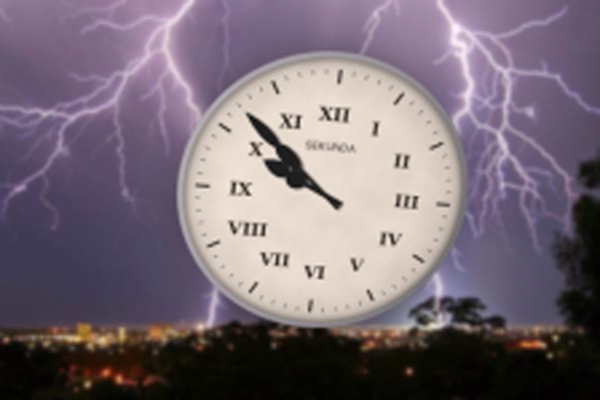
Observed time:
9:52
